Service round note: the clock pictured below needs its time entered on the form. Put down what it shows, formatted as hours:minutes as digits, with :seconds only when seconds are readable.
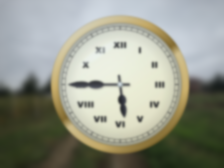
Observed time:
5:45
